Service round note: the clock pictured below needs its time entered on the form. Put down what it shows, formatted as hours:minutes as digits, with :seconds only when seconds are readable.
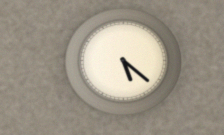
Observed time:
5:22
